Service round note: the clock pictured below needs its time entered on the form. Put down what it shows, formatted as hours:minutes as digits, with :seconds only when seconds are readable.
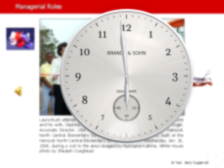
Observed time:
5:59
